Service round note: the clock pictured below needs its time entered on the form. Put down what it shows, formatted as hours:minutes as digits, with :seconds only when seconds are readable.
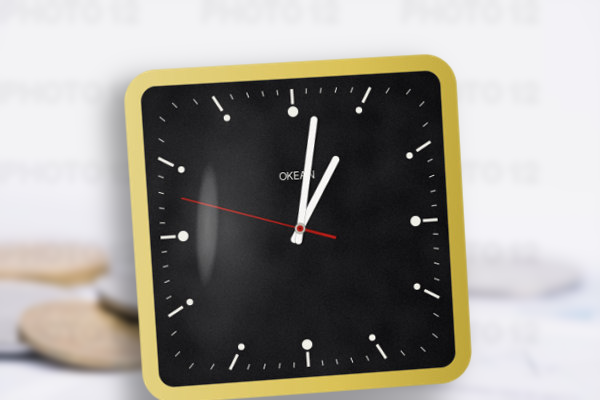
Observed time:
1:01:48
